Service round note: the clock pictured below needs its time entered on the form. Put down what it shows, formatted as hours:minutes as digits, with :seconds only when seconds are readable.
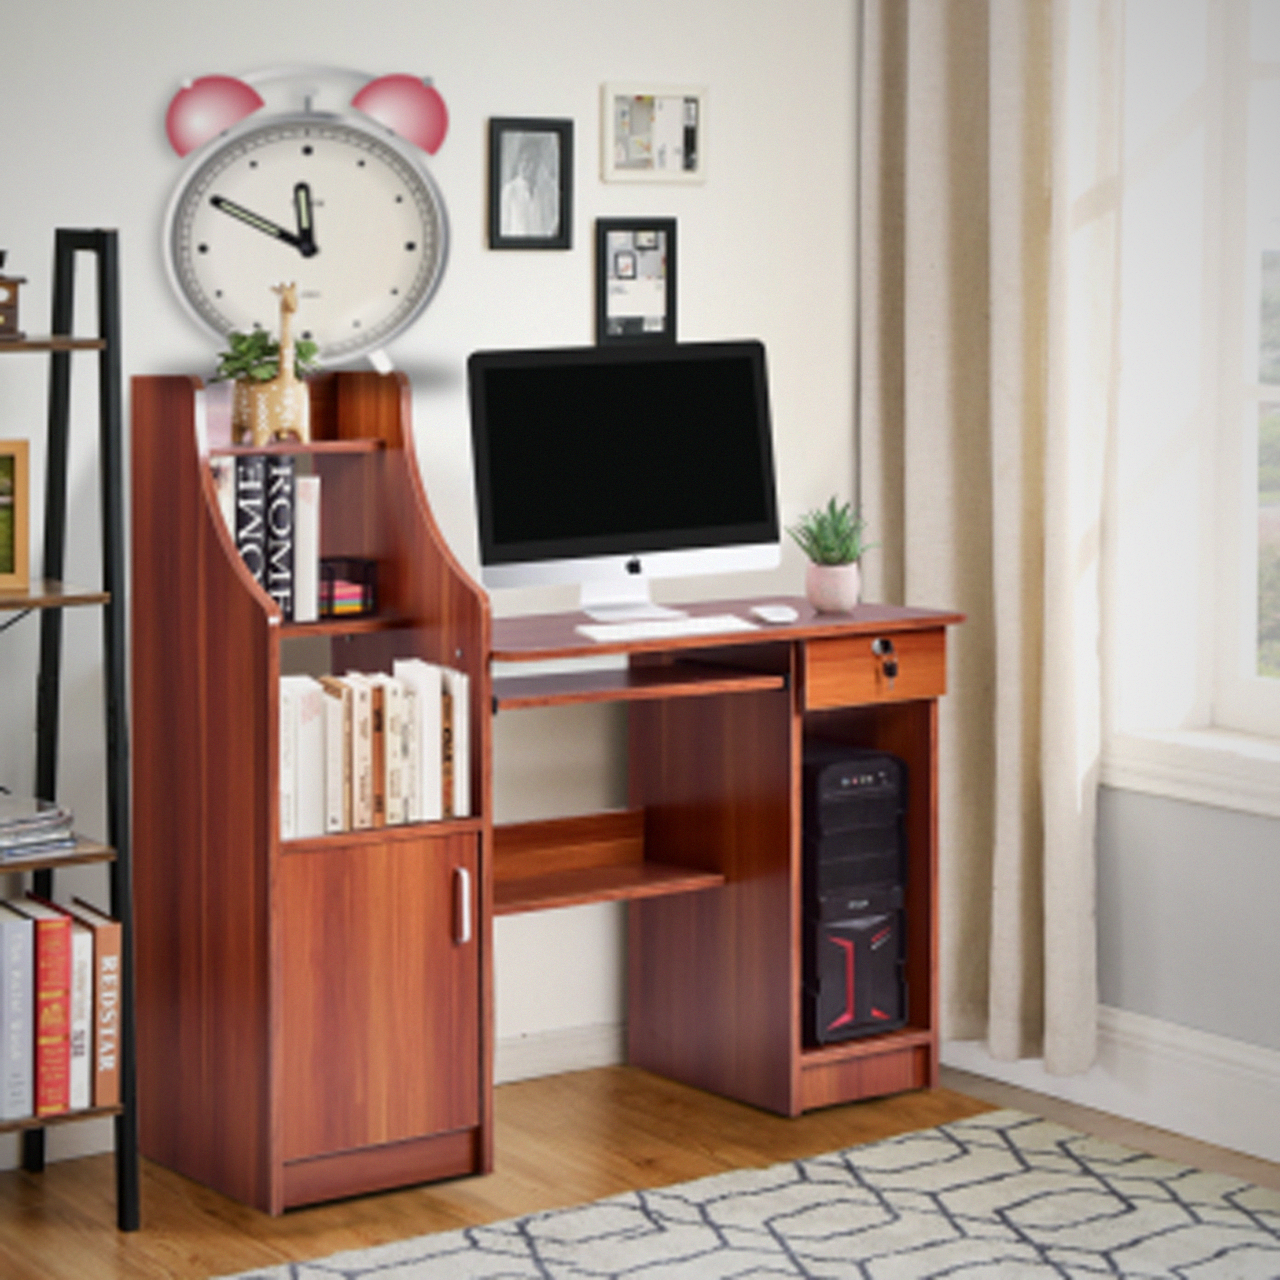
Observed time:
11:50
